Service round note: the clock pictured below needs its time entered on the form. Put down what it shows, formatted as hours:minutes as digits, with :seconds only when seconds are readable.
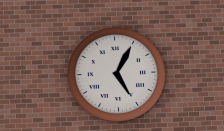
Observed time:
5:05
